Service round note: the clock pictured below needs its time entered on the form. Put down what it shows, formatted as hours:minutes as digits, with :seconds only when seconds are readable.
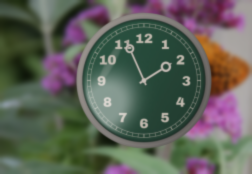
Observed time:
1:56
